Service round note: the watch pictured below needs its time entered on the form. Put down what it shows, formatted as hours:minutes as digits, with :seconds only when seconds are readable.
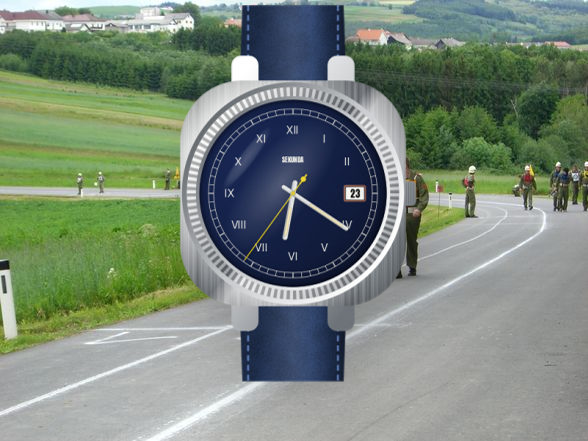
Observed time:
6:20:36
